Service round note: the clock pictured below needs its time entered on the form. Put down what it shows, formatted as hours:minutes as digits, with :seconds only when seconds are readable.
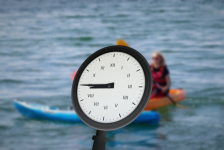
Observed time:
8:45
